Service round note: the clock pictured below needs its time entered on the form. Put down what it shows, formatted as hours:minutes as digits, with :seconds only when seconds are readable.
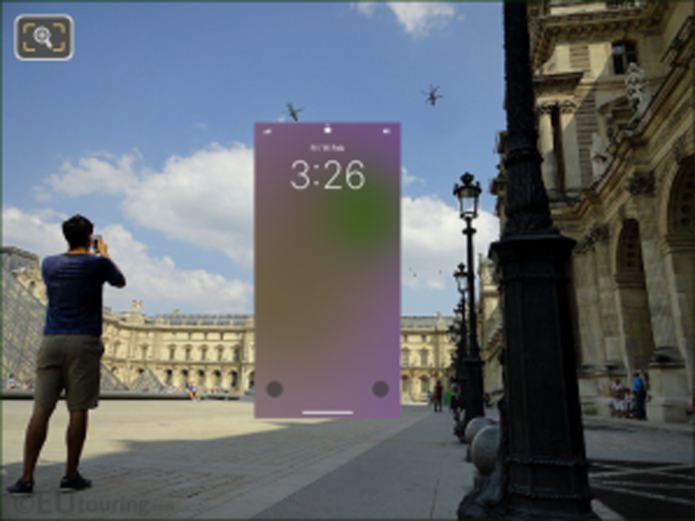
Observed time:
3:26
